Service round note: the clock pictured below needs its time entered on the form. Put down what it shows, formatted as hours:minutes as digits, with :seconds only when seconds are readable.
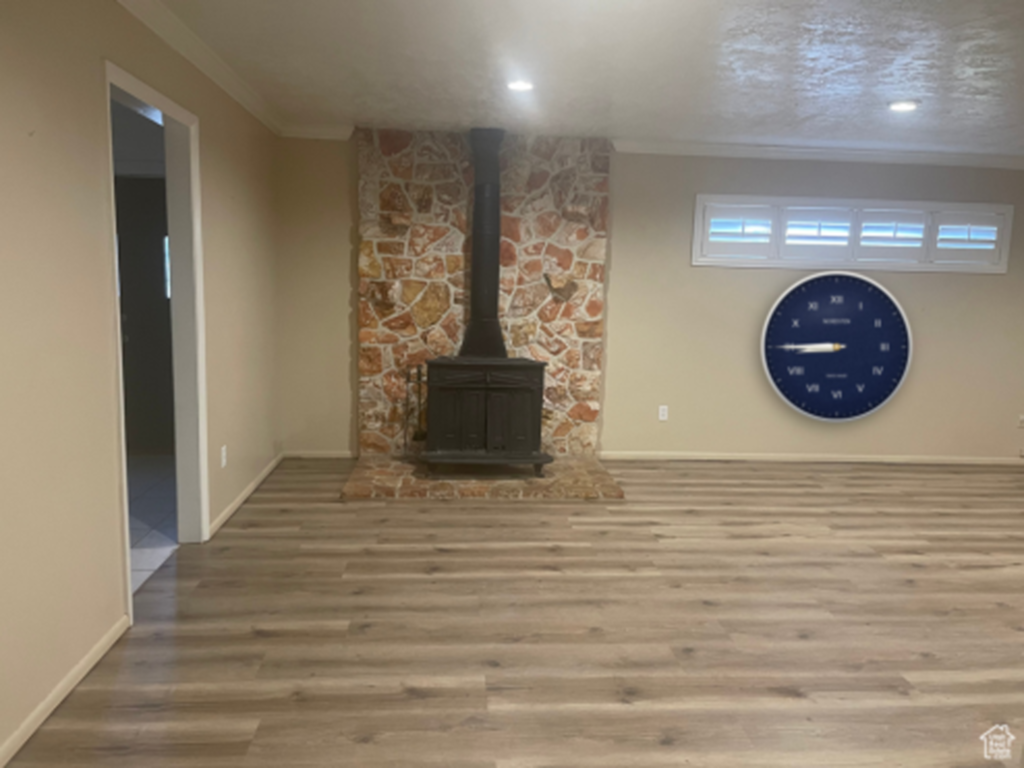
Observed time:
8:45
